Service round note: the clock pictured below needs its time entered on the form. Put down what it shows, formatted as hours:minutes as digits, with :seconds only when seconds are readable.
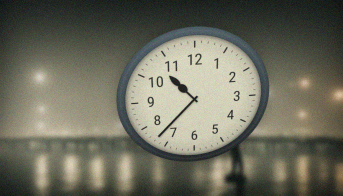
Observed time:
10:37
